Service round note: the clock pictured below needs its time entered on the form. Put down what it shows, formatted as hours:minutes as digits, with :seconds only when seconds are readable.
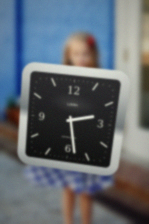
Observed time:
2:28
